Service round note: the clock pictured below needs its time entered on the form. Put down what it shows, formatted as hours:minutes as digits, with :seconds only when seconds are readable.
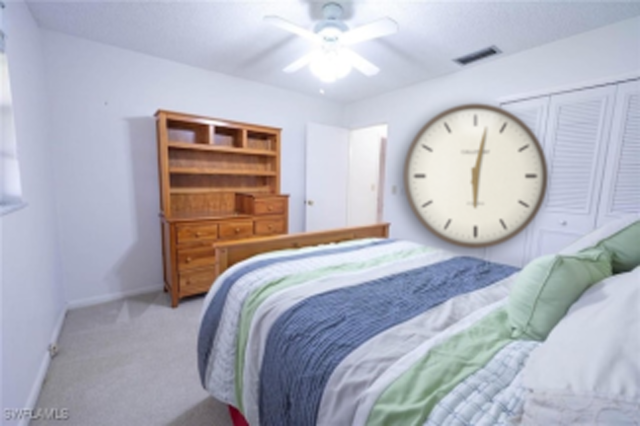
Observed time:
6:02
